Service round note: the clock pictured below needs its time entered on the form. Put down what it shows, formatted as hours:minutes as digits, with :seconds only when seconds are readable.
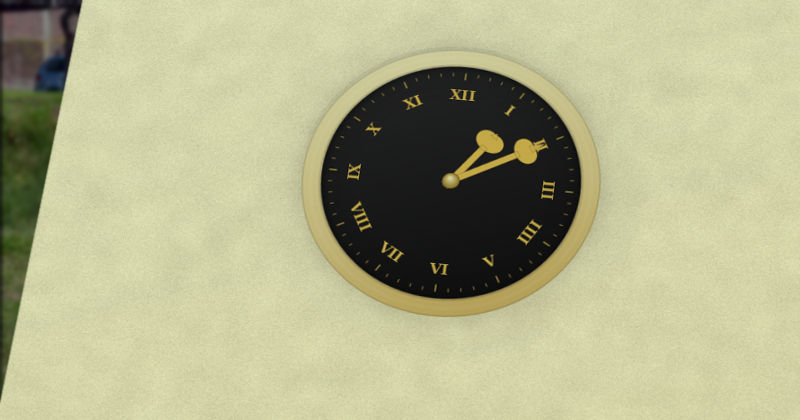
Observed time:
1:10
